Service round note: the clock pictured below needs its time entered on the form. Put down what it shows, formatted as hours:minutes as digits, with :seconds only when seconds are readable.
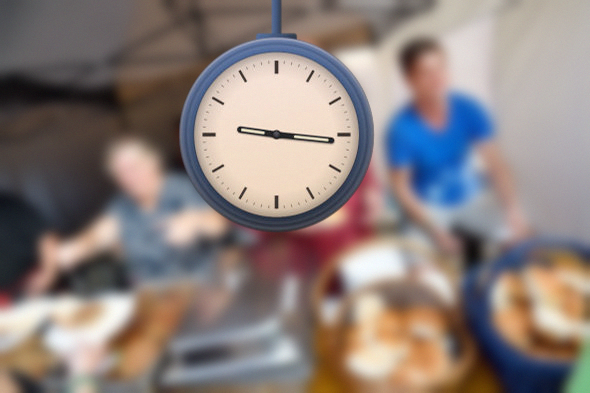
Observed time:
9:16
